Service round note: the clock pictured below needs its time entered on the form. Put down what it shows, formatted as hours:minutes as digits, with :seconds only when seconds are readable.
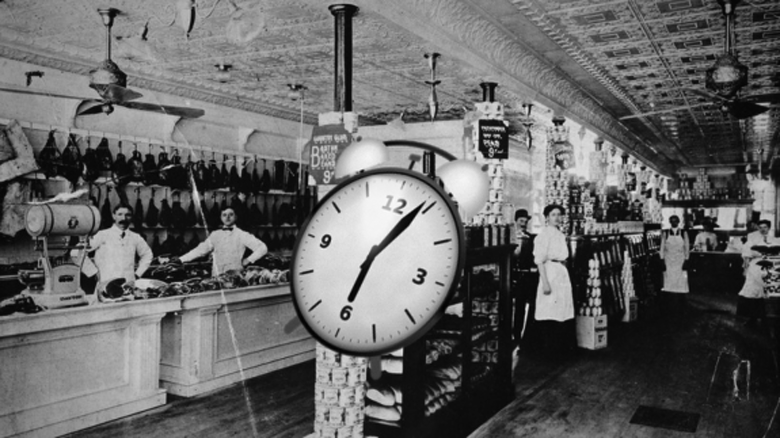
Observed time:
6:04
